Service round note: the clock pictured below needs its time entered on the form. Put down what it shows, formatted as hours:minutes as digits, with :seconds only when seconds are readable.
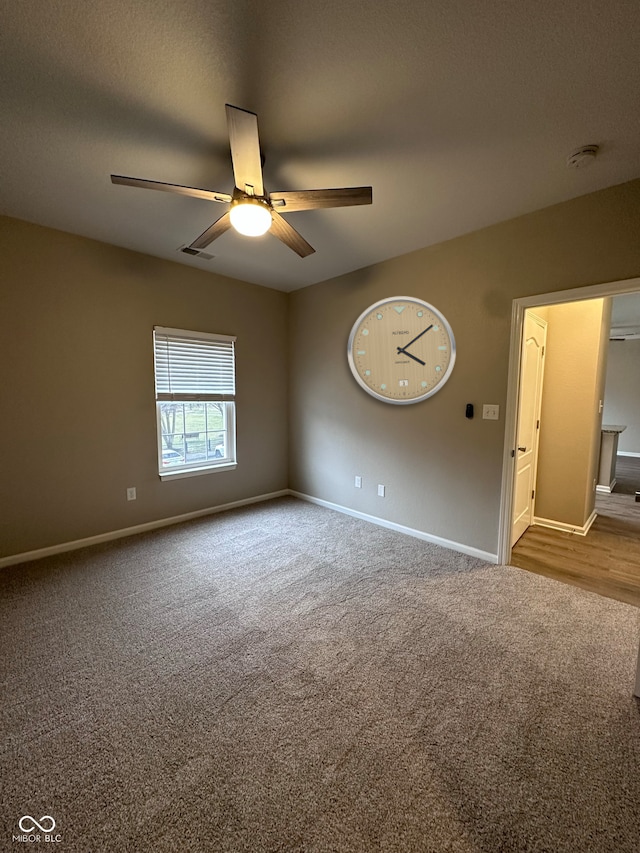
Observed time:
4:09
